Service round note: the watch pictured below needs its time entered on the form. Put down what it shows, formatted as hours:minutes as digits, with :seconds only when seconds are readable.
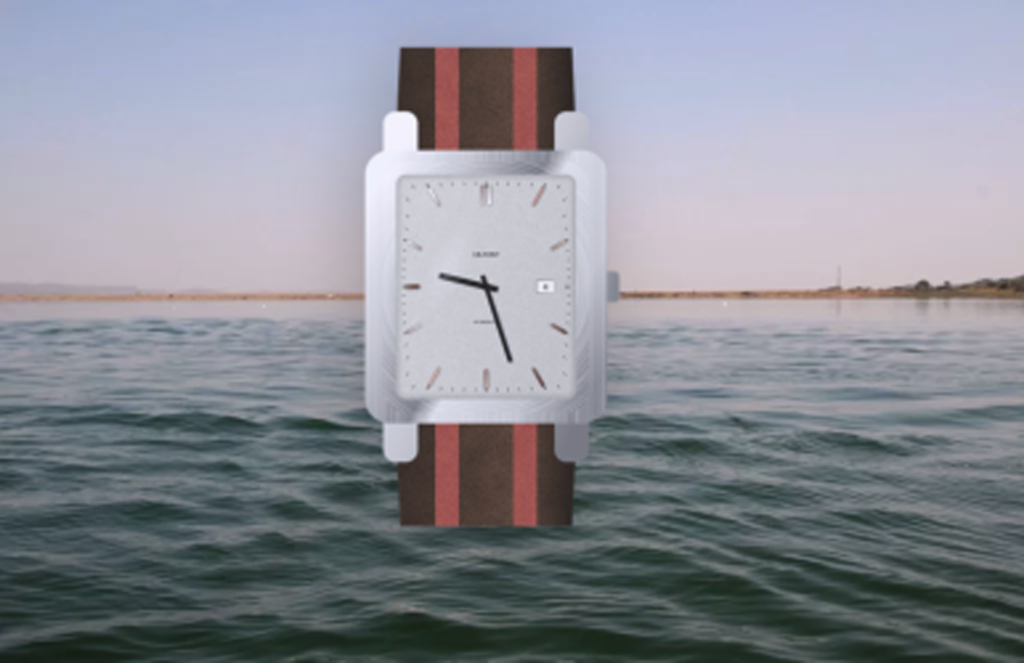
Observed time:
9:27
